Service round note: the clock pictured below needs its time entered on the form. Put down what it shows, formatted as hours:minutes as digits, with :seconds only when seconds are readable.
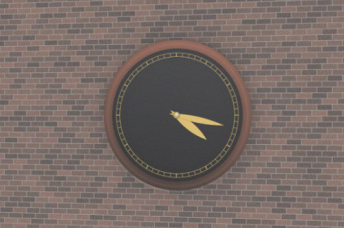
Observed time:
4:17
